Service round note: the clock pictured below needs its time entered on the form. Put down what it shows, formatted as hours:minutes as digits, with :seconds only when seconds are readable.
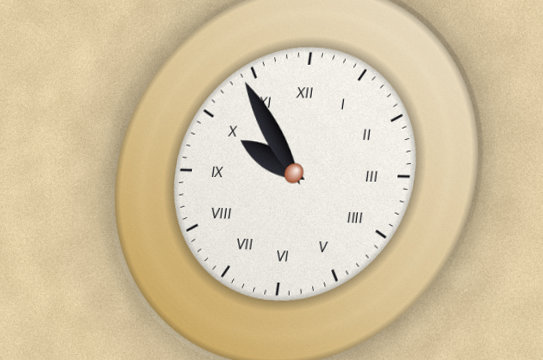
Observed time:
9:54
